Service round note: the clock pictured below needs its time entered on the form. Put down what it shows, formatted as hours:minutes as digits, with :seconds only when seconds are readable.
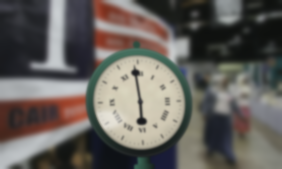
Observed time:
5:59
